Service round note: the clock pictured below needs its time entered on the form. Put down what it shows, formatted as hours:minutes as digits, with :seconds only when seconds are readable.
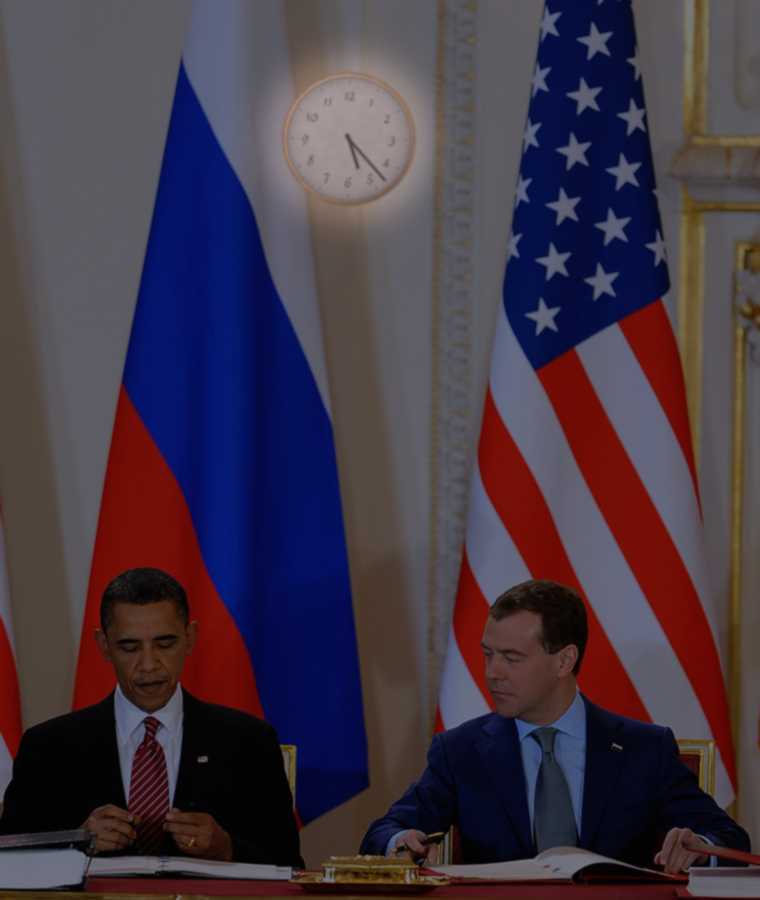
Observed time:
5:23
